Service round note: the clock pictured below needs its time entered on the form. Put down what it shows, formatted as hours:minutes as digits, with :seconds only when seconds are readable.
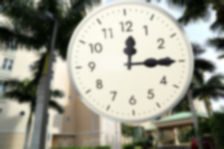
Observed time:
12:15
